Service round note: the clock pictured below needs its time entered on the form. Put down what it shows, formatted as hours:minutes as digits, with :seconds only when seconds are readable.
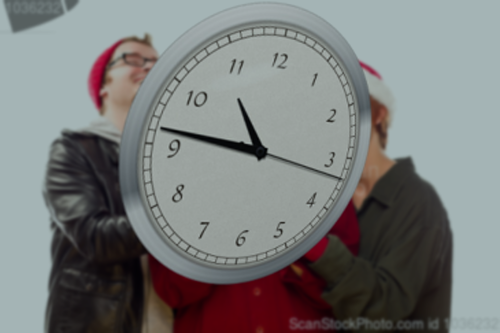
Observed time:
10:46:17
